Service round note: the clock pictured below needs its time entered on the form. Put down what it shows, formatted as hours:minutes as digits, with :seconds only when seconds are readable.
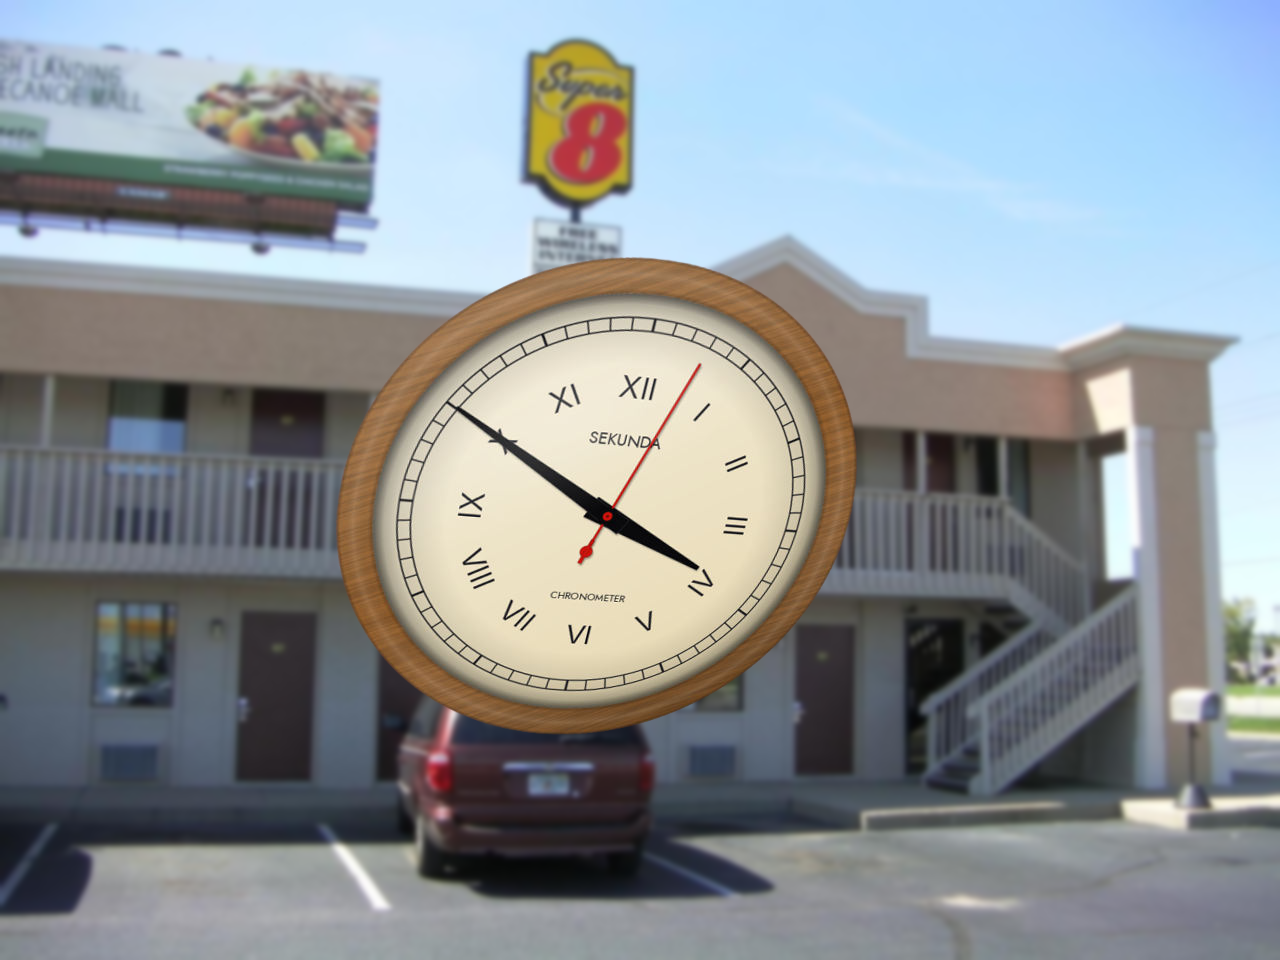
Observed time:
3:50:03
